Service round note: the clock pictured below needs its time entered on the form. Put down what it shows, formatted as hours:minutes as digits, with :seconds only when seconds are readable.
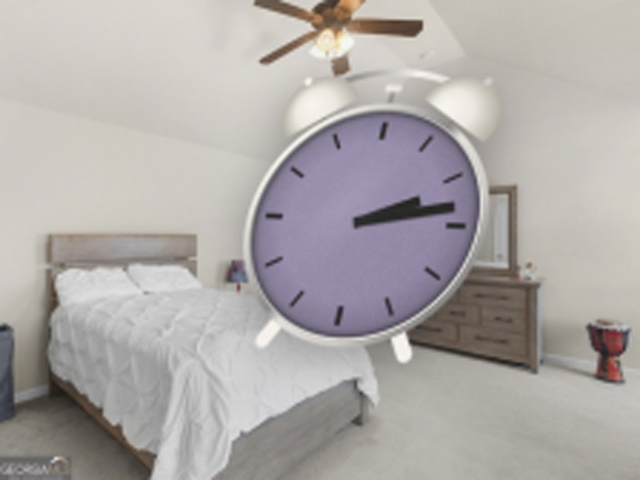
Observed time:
2:13
